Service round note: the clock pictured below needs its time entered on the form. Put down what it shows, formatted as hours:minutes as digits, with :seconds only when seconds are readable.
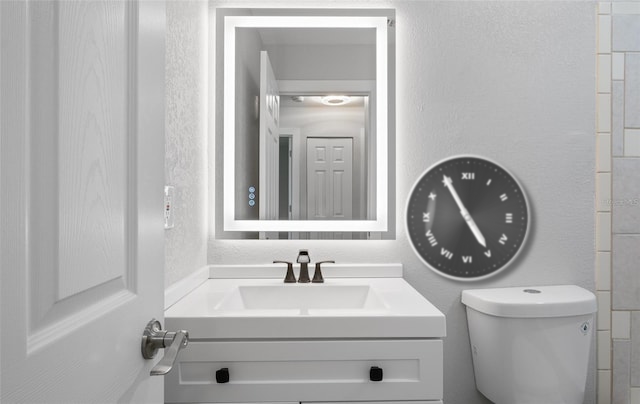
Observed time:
4:55
